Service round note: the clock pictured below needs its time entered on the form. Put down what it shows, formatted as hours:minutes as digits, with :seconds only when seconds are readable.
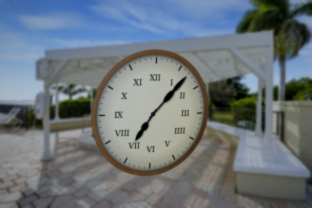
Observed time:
7:07
